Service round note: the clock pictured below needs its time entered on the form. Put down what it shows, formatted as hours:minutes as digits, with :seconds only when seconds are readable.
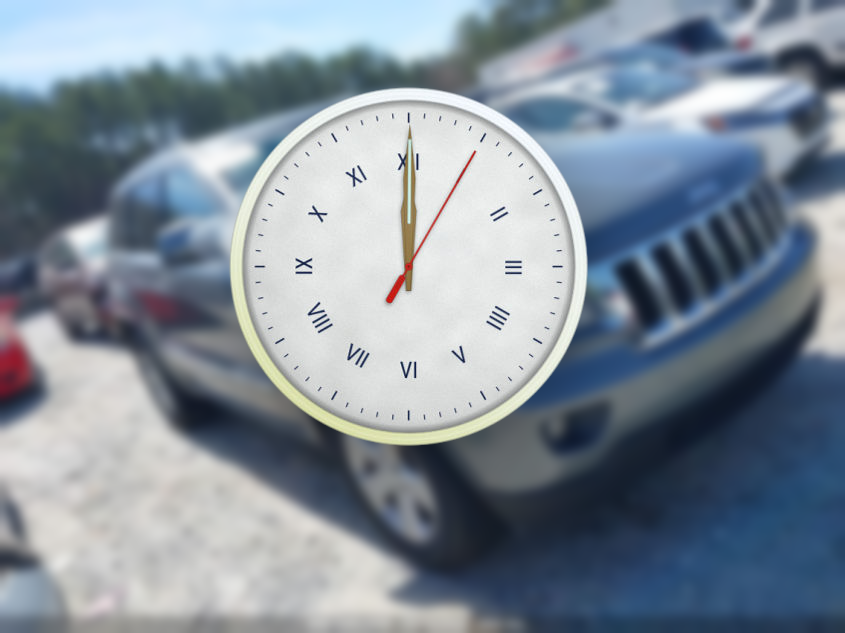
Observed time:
12:00:05
